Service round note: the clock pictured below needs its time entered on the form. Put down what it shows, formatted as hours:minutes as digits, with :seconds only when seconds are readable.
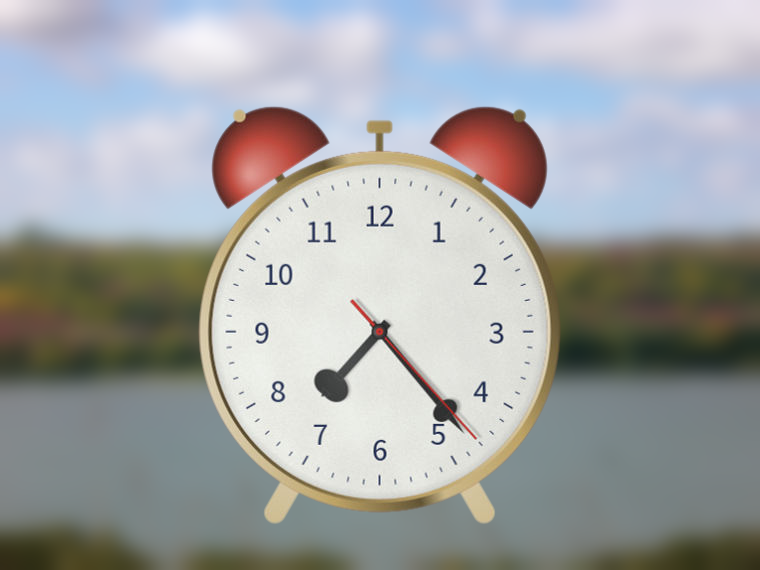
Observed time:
7:23:23
